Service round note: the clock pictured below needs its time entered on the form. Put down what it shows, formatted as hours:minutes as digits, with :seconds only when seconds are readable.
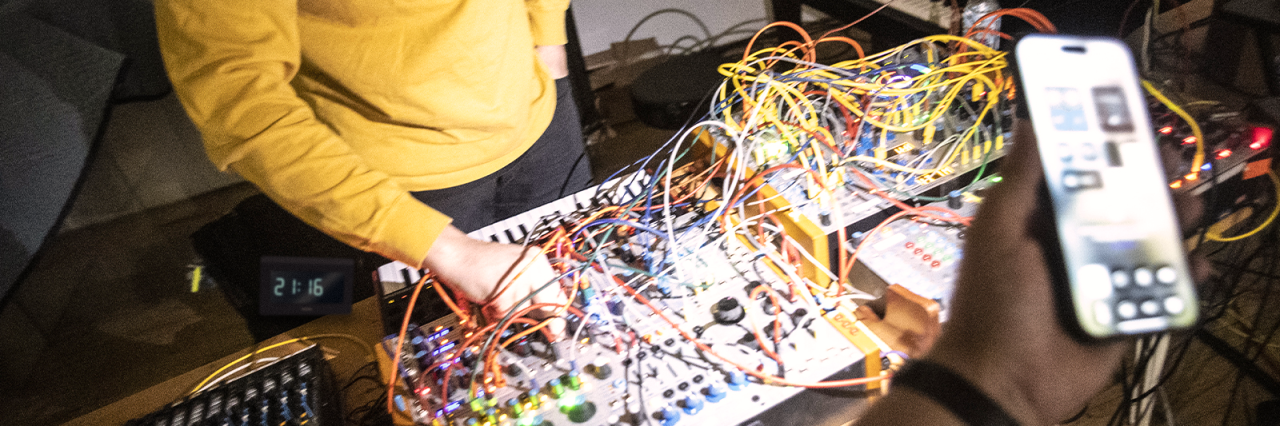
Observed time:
21:16
